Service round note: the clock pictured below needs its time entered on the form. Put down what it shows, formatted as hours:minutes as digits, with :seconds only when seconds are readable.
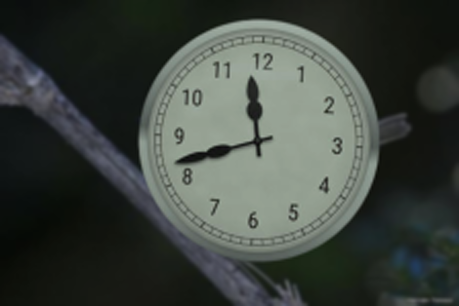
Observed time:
11:42
